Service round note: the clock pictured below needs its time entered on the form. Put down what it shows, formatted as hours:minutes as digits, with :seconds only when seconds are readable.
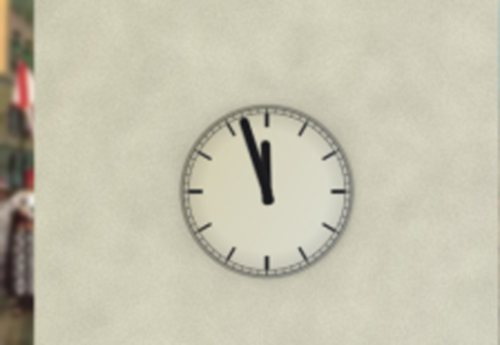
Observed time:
11:57
